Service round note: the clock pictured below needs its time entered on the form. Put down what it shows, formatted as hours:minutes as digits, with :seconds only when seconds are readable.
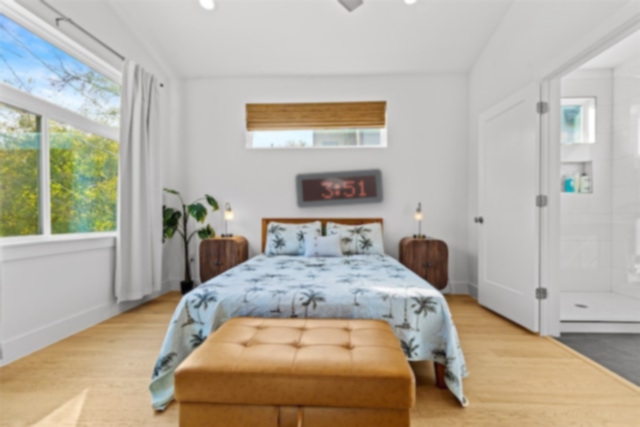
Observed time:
3:51
